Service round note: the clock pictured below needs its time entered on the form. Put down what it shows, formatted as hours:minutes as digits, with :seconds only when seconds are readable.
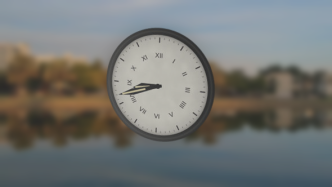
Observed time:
8:42
